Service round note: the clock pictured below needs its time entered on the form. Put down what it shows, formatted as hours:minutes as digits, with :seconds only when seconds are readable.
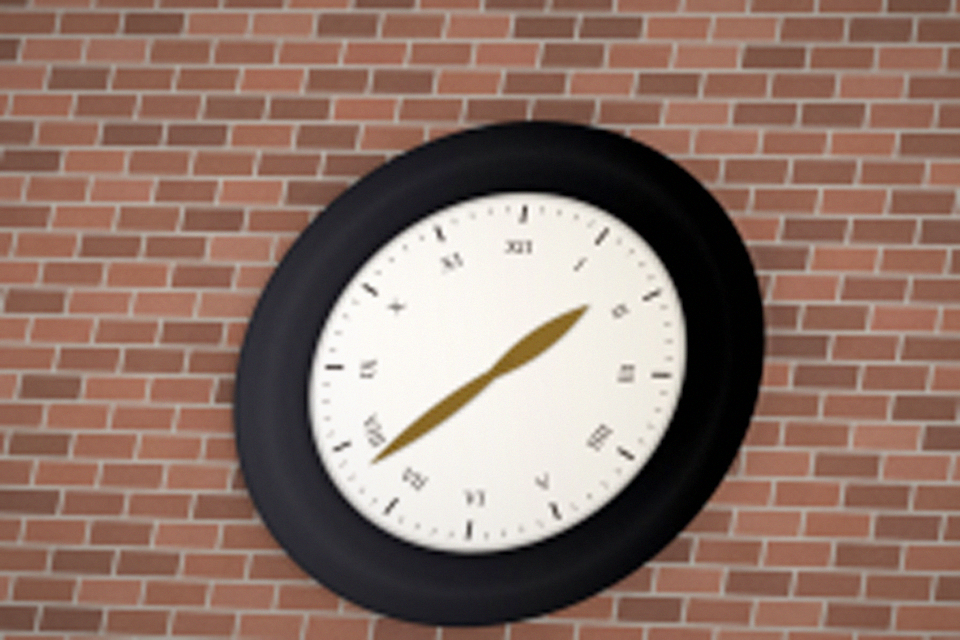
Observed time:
1:38
